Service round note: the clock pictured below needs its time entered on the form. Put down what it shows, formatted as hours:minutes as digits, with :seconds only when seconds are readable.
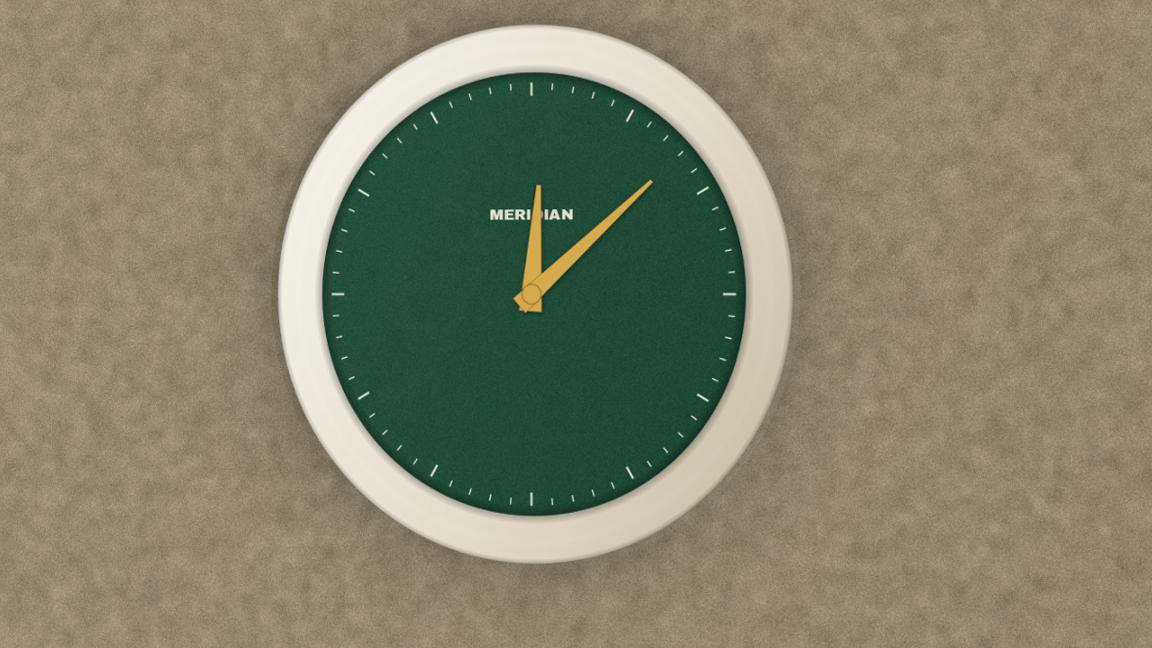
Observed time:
12:08
